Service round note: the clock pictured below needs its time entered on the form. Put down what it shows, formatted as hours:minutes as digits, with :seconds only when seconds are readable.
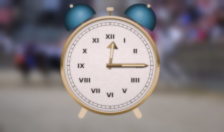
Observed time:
12:15
